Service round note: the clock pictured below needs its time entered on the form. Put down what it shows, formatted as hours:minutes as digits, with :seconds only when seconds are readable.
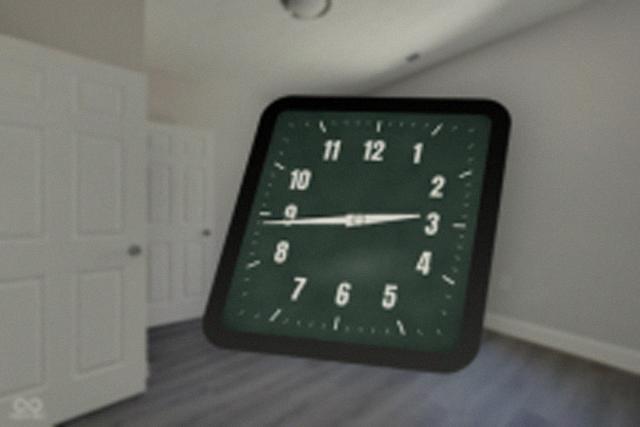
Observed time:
2:44
